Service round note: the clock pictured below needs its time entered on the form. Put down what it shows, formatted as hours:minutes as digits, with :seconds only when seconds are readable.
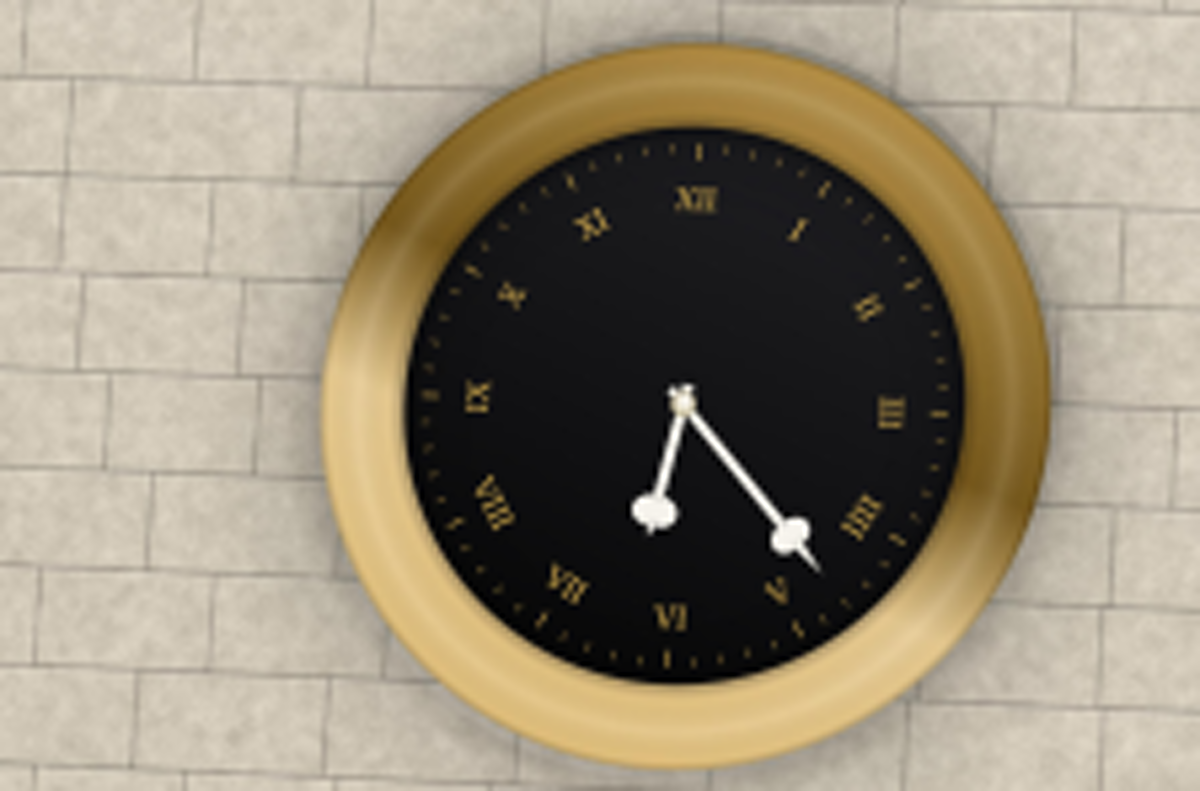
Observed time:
6:23
